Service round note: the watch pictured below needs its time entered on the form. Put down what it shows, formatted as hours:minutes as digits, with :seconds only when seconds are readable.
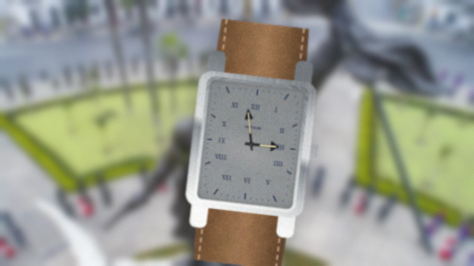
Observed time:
2:58
